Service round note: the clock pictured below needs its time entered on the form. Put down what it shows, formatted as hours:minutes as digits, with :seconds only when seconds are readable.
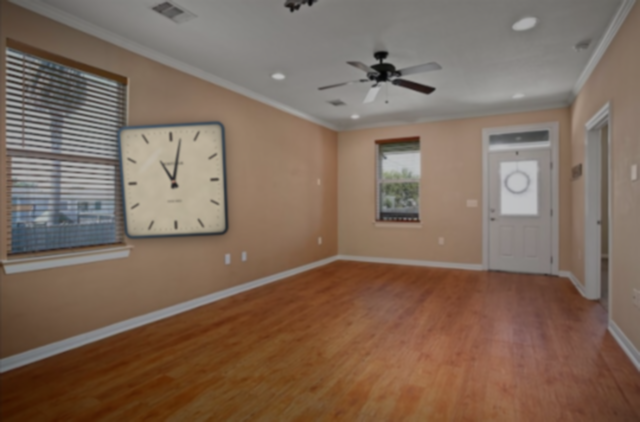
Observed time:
11:02
